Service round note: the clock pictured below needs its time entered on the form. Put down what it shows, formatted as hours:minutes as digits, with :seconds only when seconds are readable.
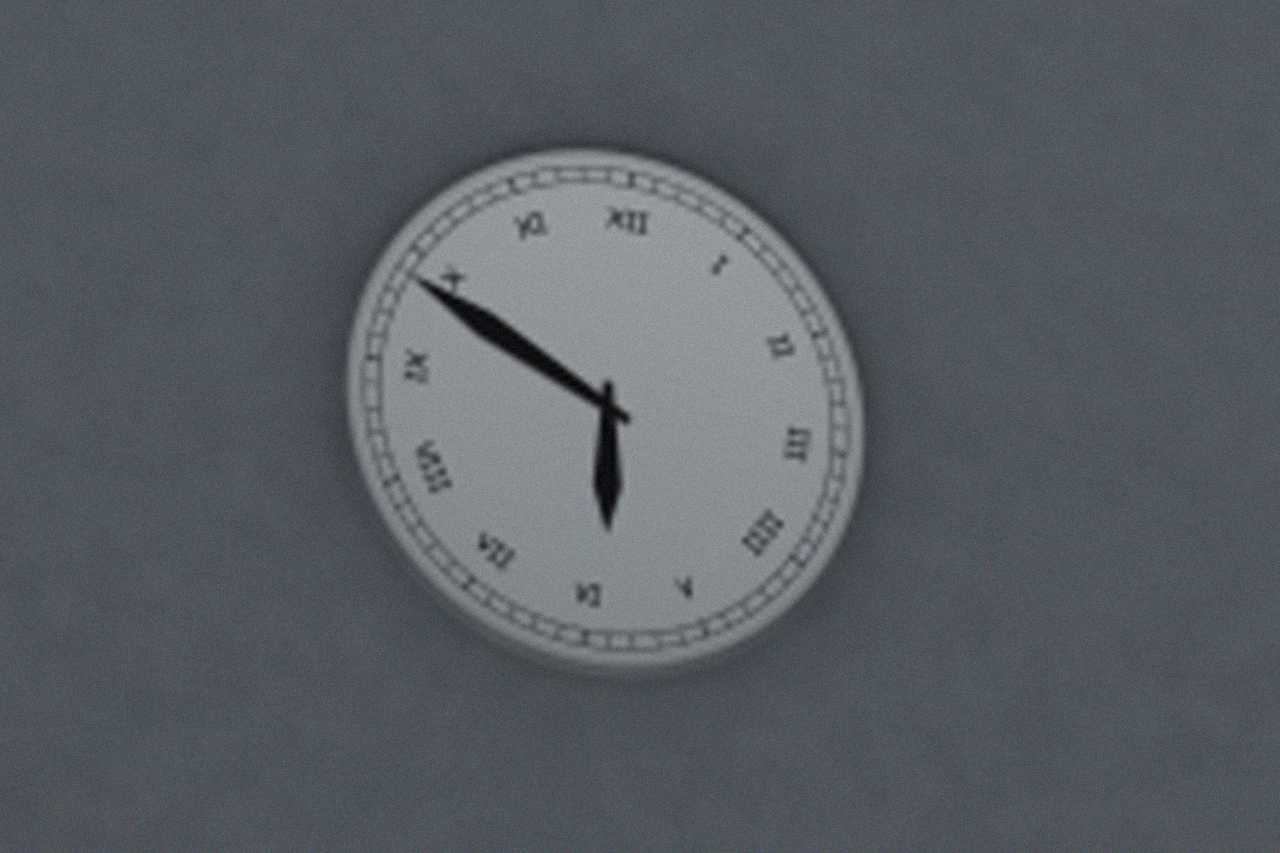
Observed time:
5:49
